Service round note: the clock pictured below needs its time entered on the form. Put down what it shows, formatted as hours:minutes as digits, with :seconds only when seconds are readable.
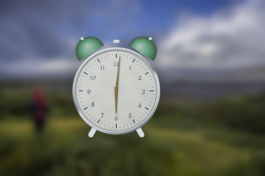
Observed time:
6:01
